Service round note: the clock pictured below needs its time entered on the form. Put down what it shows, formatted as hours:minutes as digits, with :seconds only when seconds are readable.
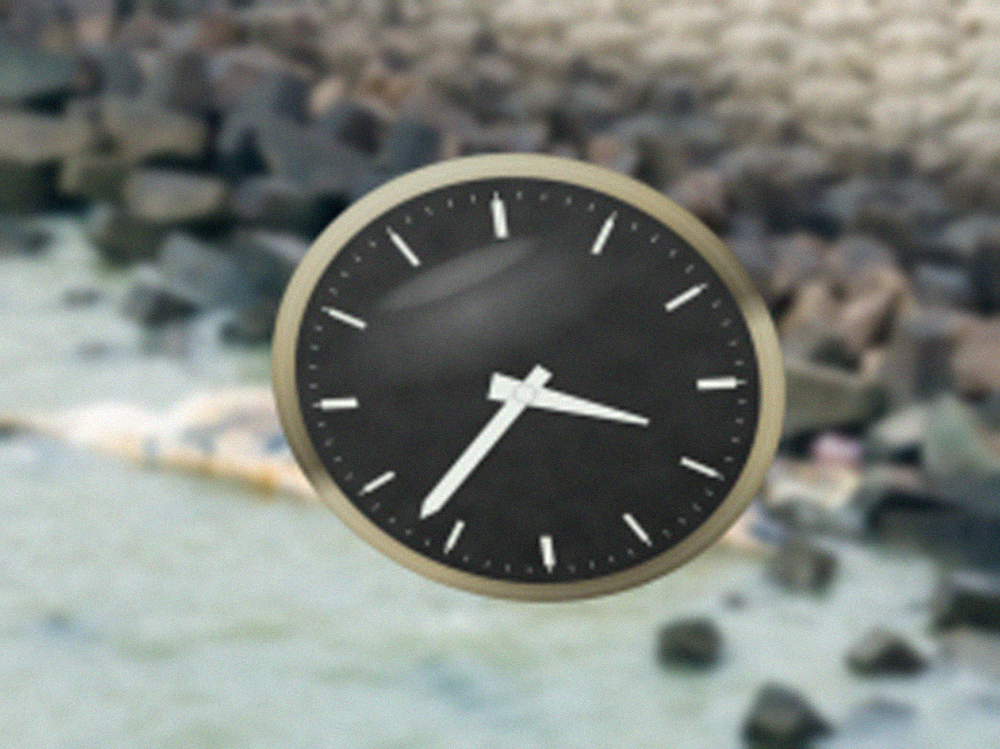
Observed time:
3:37
